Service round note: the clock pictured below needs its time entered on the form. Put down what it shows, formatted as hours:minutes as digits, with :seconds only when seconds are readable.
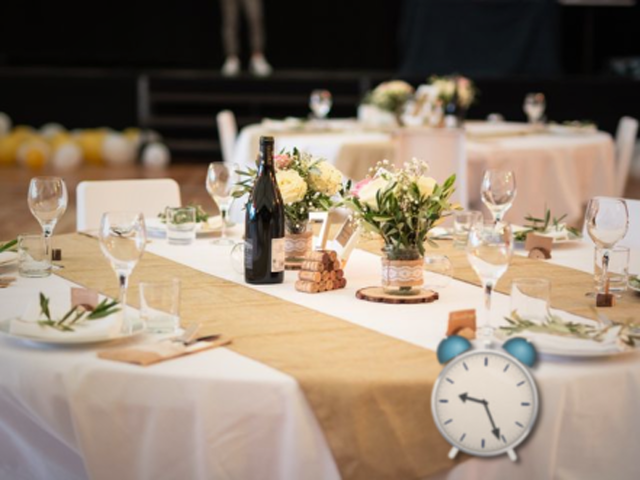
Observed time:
9:26
